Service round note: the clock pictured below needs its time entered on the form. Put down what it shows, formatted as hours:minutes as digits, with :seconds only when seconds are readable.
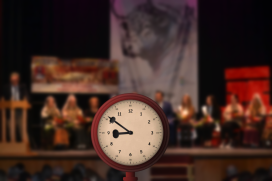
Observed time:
8:51
